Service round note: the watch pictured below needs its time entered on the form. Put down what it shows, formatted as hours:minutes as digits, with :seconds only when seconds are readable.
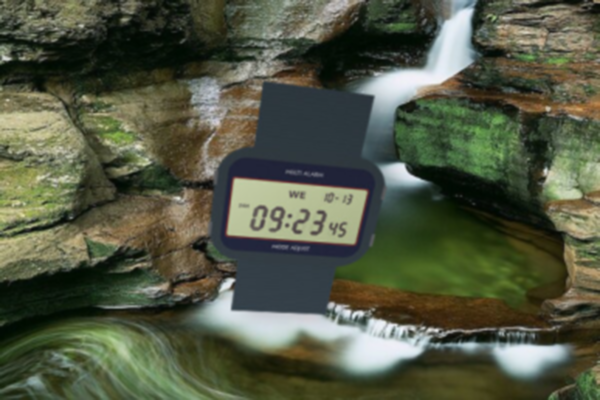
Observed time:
9:23:45
